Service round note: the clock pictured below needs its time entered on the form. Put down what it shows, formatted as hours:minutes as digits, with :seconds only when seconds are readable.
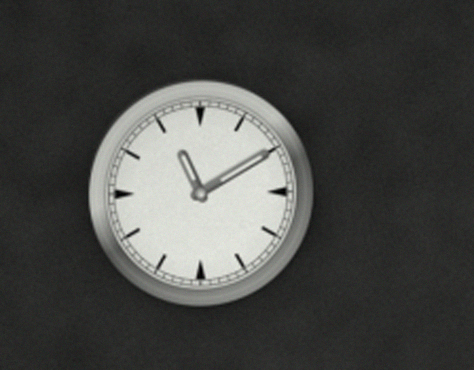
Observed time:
11:10
